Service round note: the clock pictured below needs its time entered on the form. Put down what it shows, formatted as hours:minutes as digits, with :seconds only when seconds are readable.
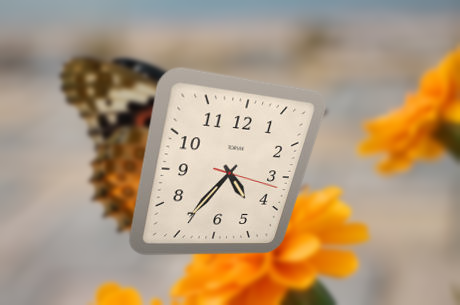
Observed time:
4:35:17
